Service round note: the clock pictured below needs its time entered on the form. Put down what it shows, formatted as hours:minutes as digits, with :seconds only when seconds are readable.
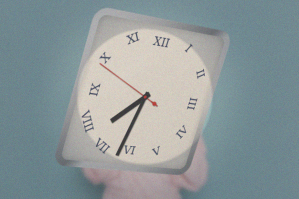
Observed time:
7:31:49
